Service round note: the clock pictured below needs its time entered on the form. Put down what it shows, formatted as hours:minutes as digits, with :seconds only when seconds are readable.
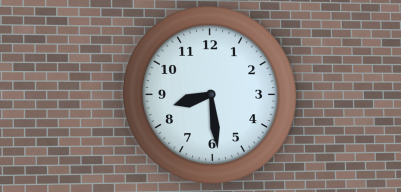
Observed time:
8:29
